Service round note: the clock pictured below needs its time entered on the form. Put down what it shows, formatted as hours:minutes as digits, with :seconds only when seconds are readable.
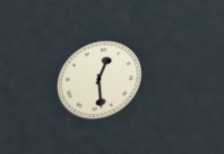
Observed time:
12:28
